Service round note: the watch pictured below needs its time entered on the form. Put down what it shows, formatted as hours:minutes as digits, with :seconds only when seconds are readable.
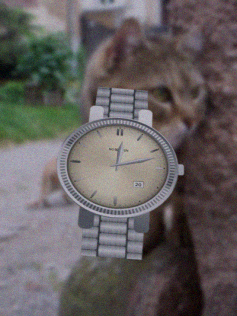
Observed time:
12:12
